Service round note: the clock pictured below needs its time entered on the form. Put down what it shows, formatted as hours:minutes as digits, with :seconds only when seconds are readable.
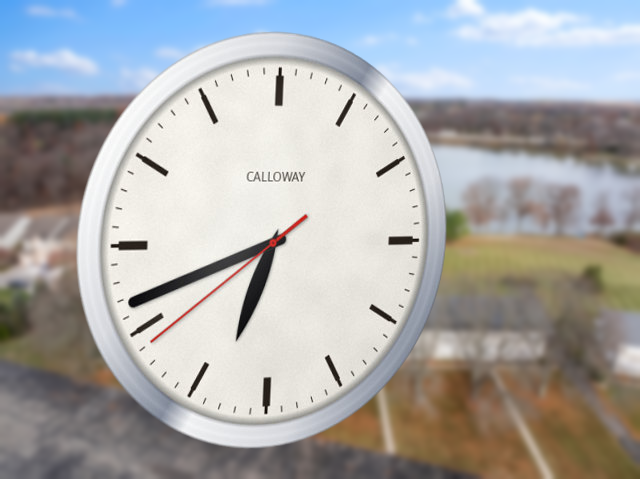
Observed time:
6:41:39
